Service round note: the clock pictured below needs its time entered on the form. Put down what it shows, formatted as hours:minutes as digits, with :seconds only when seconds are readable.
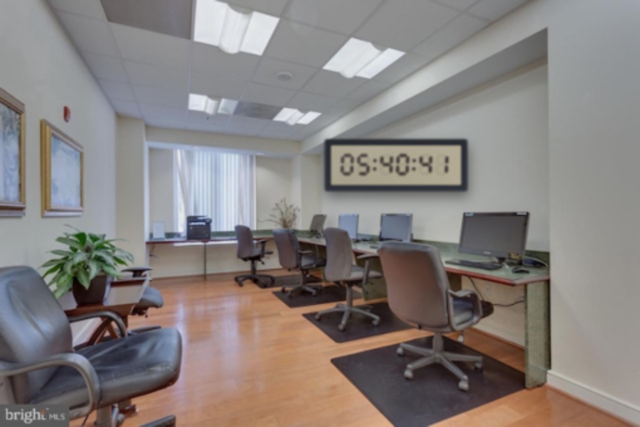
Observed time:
5:40:41
